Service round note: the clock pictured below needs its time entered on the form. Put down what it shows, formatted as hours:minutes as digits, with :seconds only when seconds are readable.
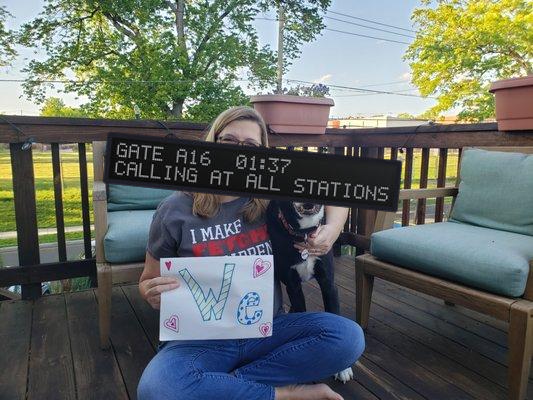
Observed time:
1:37
